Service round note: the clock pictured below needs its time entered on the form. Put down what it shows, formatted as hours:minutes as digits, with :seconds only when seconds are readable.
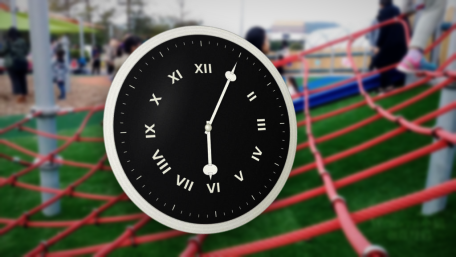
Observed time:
6:05
